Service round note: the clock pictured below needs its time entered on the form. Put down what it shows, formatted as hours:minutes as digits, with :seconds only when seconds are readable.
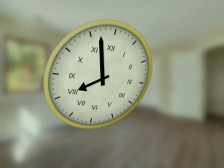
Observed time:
7:57
